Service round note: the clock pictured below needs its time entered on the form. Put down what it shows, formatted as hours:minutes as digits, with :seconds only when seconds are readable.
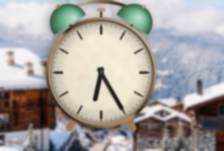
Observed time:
6:25
